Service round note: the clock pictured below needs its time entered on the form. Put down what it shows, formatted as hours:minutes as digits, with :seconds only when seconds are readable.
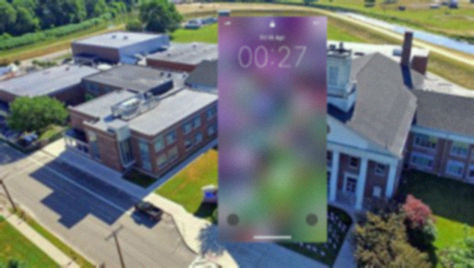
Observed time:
0:27
